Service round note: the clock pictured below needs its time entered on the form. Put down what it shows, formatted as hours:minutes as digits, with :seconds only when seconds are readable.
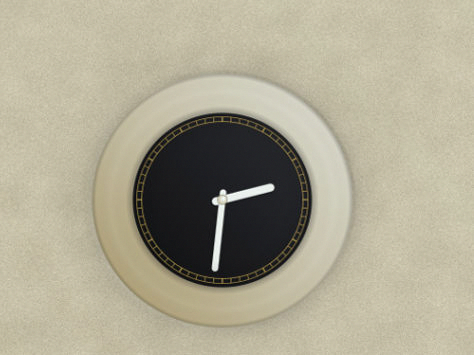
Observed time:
2:31
